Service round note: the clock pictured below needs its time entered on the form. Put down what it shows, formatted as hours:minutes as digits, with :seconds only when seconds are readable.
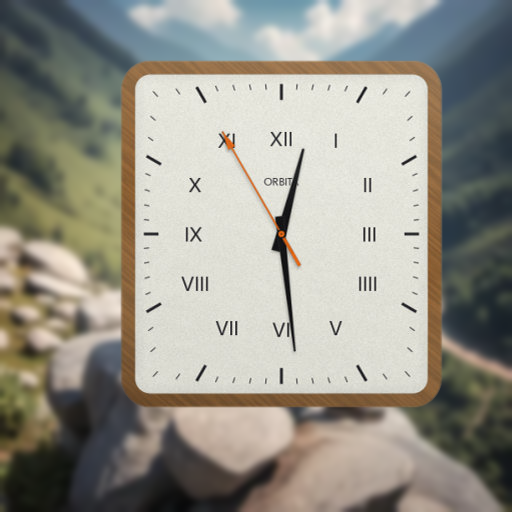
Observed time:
12:28:55
